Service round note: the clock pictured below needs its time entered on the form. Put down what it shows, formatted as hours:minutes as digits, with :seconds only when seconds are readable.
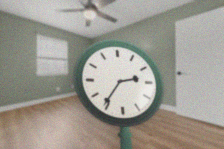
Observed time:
2:36
